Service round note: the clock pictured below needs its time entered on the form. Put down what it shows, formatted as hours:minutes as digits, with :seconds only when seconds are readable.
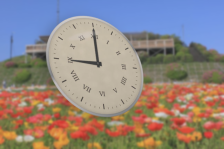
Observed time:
9:00
